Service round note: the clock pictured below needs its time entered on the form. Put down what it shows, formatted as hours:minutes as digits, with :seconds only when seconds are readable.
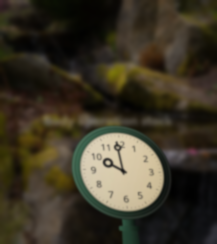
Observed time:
9:59
